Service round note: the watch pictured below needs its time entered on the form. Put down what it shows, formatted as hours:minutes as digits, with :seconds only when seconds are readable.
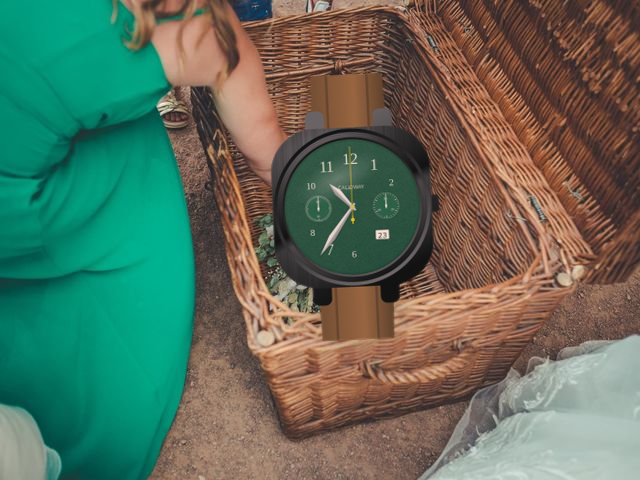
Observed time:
10:36
